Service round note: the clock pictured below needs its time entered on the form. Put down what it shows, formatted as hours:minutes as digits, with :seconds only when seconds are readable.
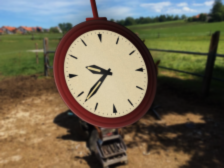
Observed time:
9:38
